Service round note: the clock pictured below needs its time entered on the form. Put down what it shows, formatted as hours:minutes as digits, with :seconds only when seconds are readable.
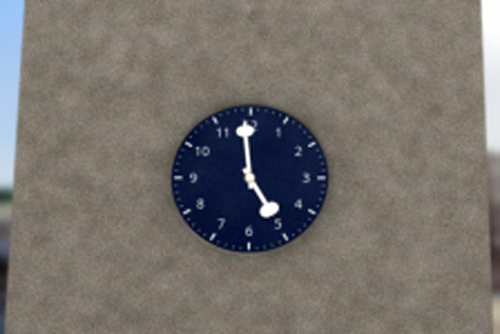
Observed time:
4:59
